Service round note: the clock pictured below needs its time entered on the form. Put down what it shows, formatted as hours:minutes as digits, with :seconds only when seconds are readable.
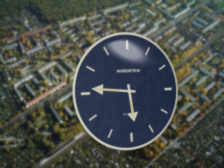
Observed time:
5:46
